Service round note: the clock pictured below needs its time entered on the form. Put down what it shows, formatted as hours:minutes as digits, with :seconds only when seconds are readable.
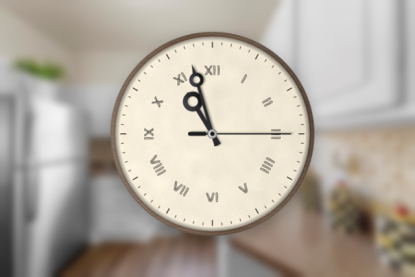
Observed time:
10:57:15
